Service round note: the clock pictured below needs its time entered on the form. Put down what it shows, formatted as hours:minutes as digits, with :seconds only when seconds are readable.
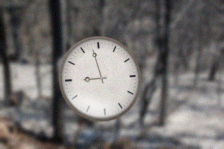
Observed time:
8:58
